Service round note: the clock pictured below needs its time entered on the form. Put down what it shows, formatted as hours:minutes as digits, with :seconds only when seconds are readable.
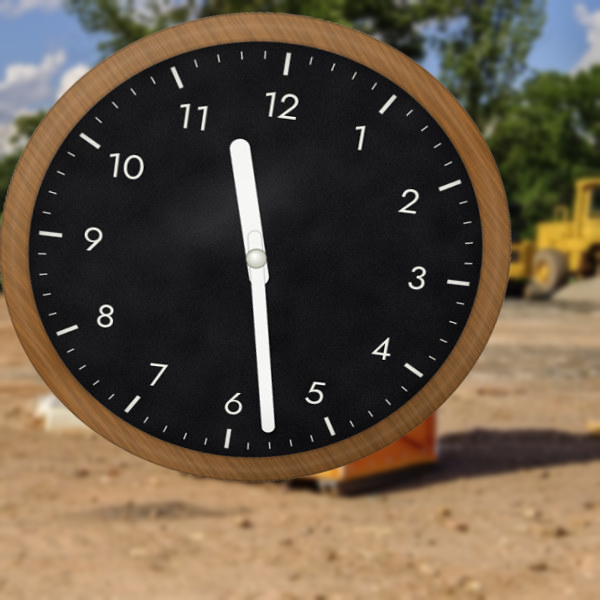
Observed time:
11:28
